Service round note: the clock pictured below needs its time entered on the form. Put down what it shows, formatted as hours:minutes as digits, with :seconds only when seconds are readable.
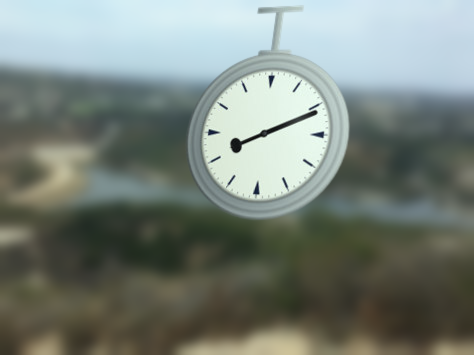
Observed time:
8:11
